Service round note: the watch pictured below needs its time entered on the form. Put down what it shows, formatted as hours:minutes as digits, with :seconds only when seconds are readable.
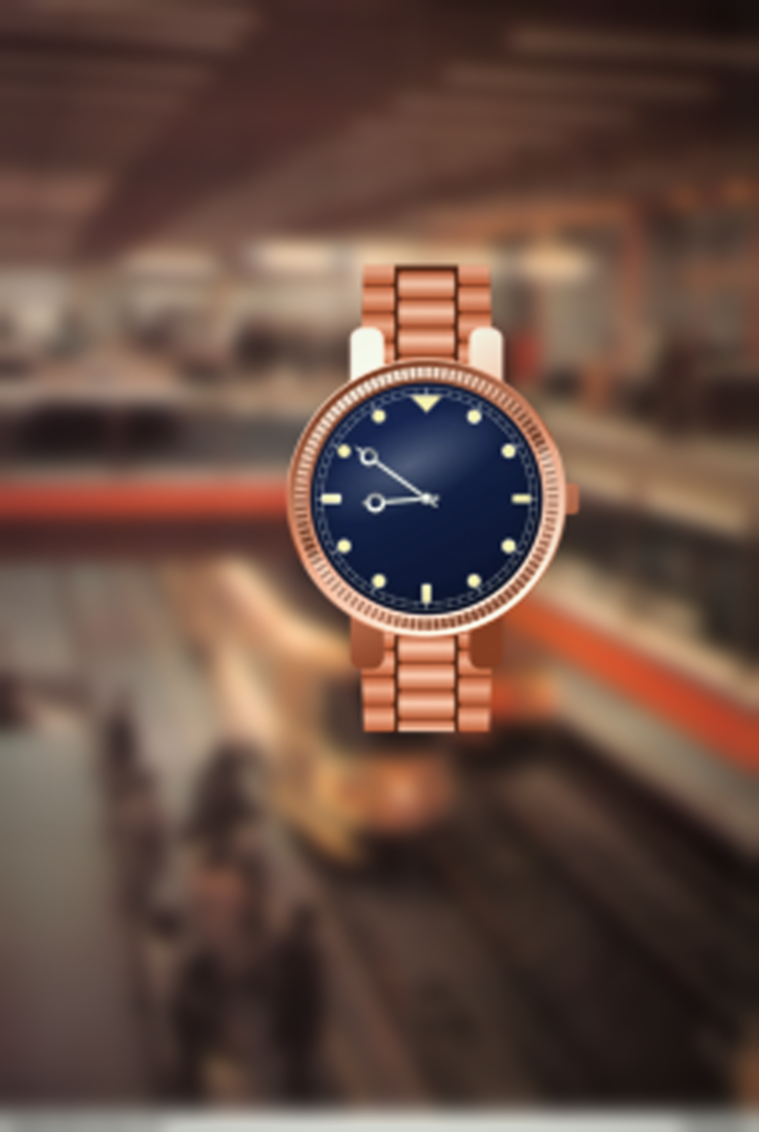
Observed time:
8:51
